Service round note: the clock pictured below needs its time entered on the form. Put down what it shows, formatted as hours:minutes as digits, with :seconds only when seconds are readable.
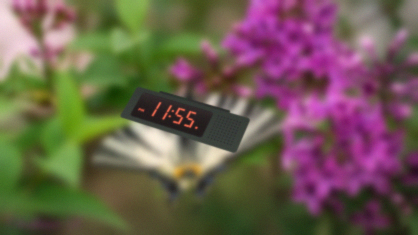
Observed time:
11:55
